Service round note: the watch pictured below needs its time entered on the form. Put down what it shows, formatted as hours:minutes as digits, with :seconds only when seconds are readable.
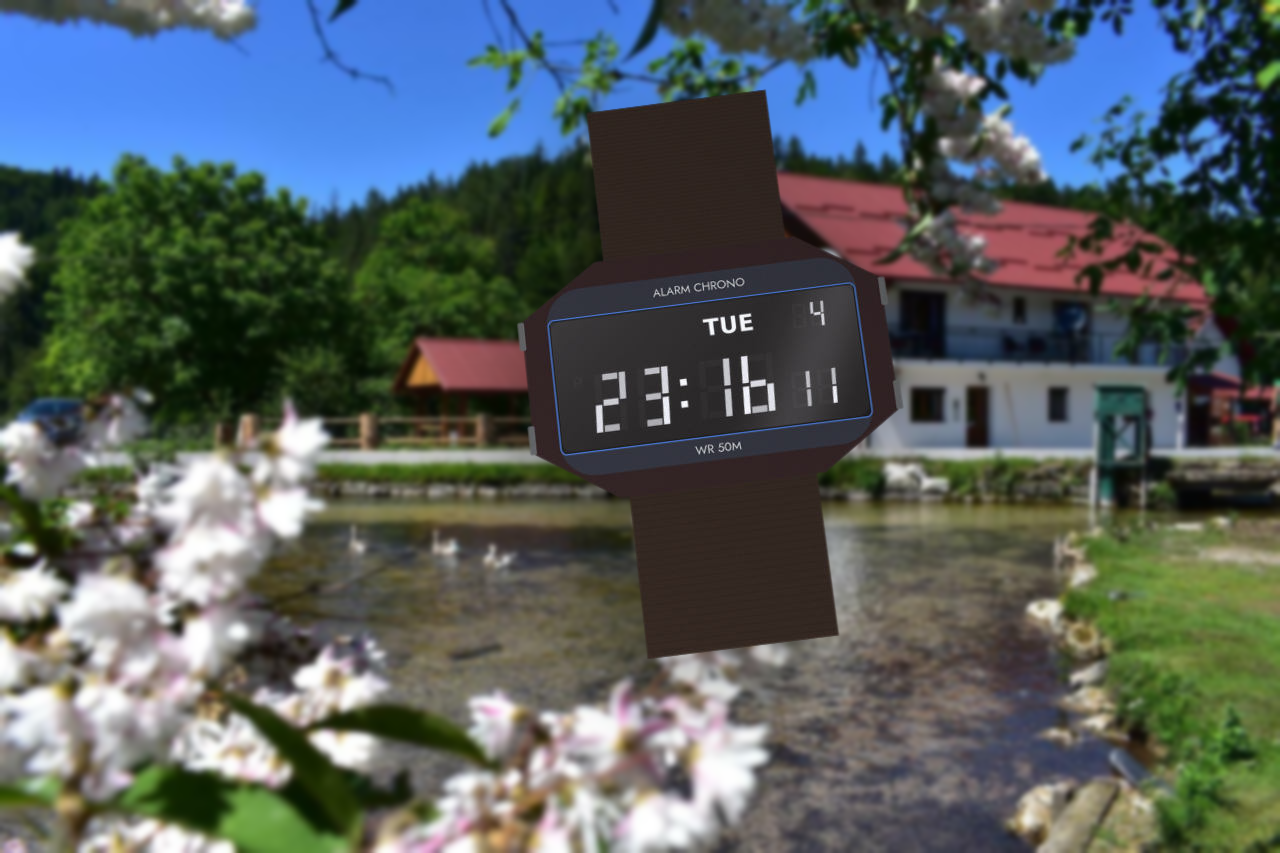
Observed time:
23:16:11
